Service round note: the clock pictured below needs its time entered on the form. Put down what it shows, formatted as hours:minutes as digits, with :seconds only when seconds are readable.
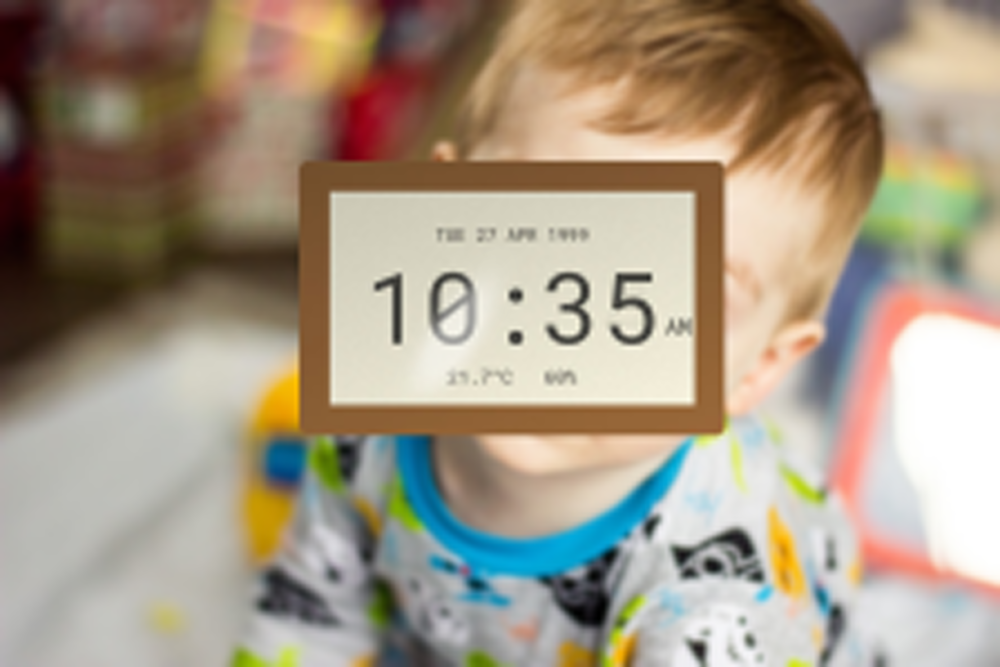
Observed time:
10:35
